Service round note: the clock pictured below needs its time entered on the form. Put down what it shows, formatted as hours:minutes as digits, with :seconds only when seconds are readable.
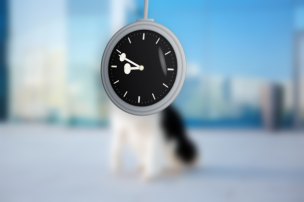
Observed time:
8:49
